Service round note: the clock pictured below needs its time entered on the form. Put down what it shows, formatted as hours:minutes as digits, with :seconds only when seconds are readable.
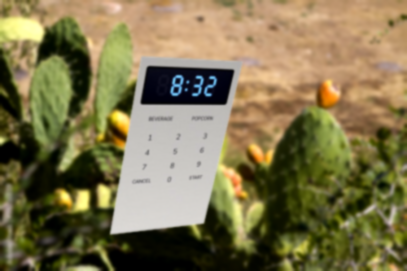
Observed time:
8:32
